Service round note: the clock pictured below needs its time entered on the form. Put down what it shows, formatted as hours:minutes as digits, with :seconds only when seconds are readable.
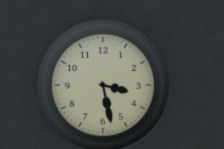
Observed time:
3:28
